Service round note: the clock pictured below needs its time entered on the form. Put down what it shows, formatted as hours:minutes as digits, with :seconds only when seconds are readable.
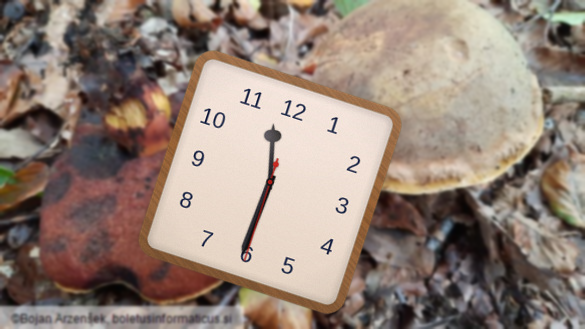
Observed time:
11:30:30
